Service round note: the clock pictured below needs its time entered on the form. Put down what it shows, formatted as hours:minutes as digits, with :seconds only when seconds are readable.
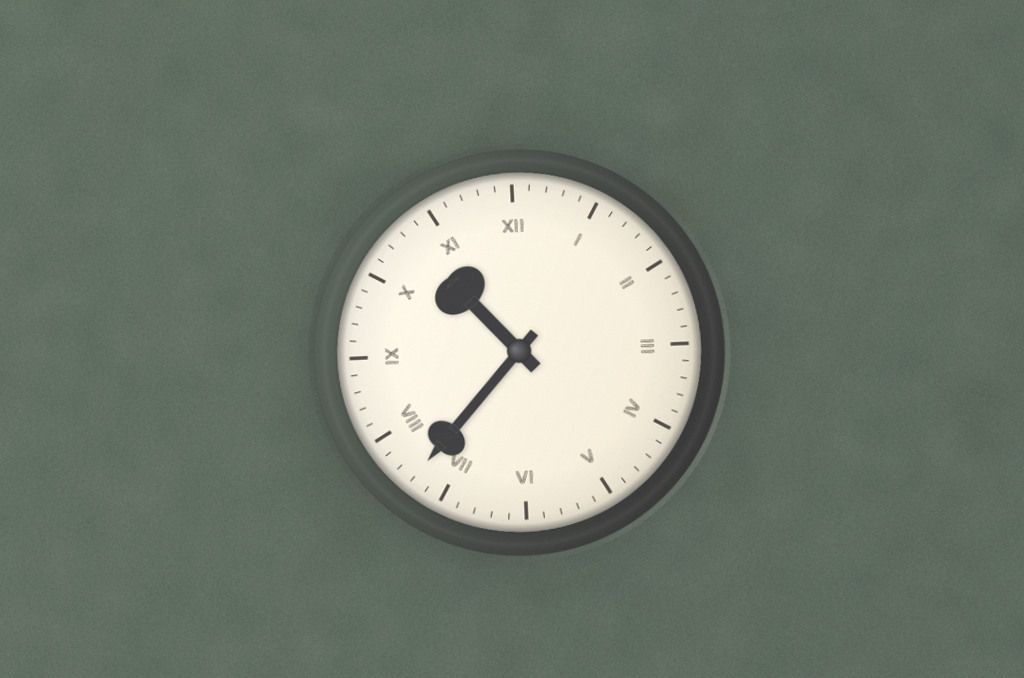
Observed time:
10:37
